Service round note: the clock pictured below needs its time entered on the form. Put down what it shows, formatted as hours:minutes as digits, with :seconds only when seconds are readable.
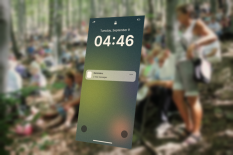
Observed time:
4:46
